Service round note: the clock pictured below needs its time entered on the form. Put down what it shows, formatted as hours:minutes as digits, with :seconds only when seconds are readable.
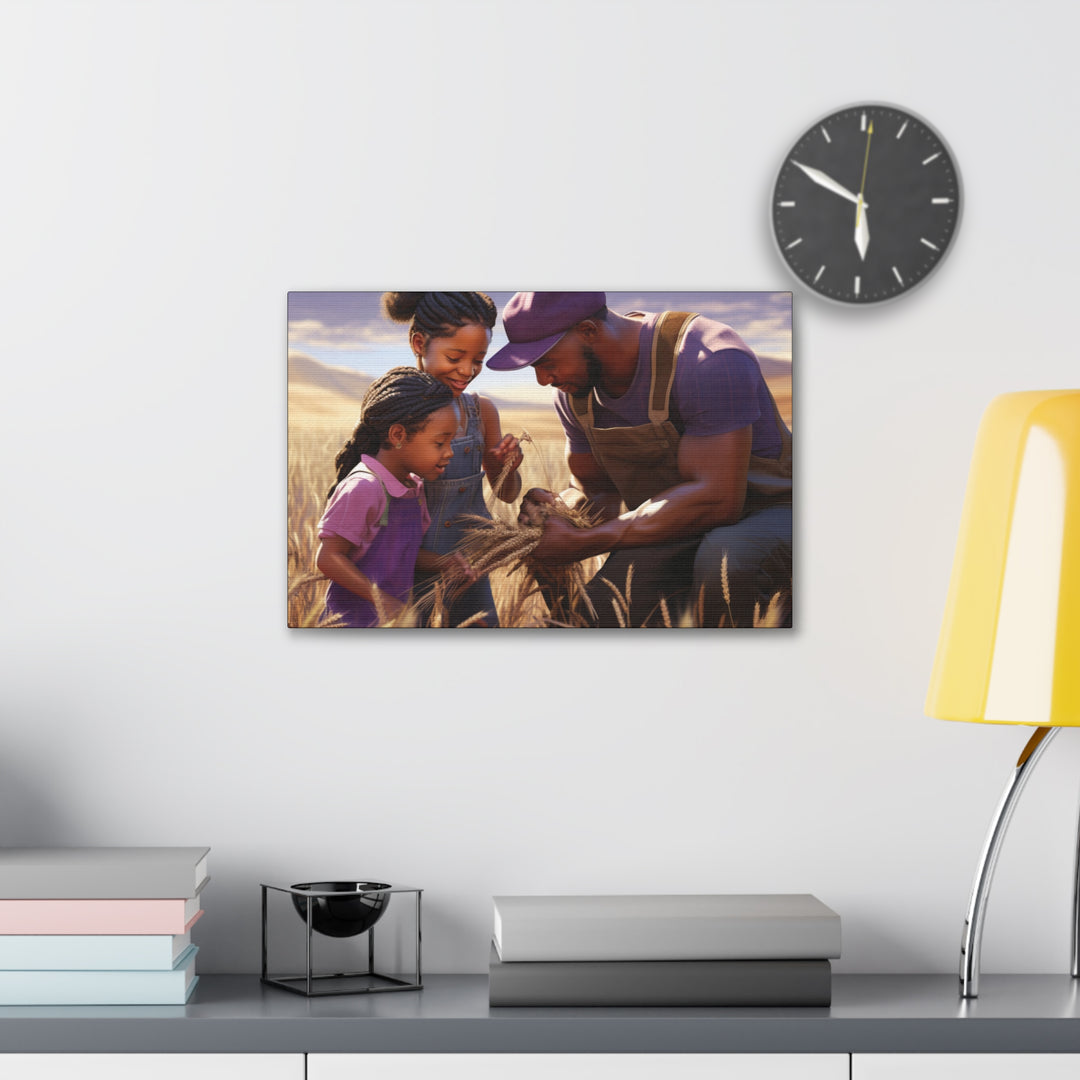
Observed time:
5:50:01
